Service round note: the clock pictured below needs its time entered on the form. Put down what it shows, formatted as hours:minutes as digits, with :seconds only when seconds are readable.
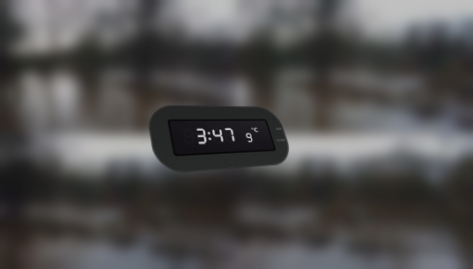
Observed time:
3:47
